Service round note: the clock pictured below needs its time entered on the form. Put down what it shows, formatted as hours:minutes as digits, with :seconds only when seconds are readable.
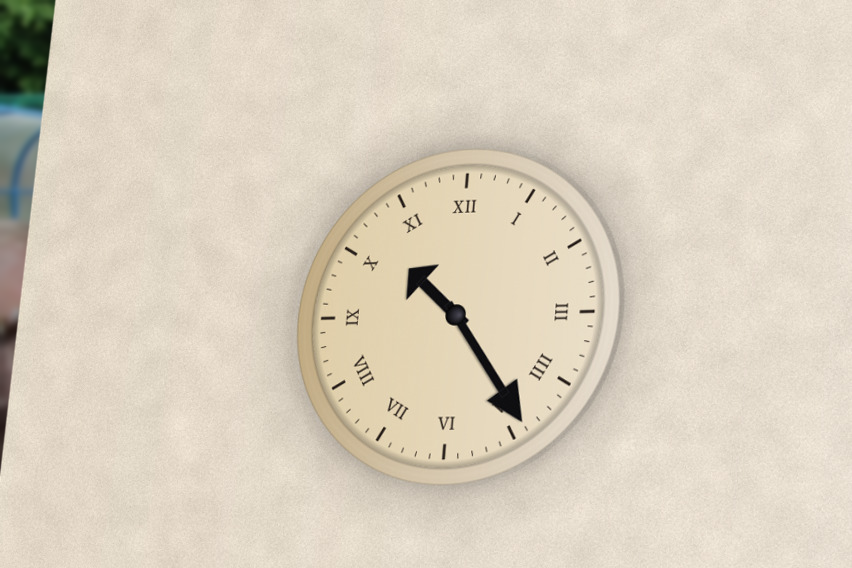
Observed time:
10:24
